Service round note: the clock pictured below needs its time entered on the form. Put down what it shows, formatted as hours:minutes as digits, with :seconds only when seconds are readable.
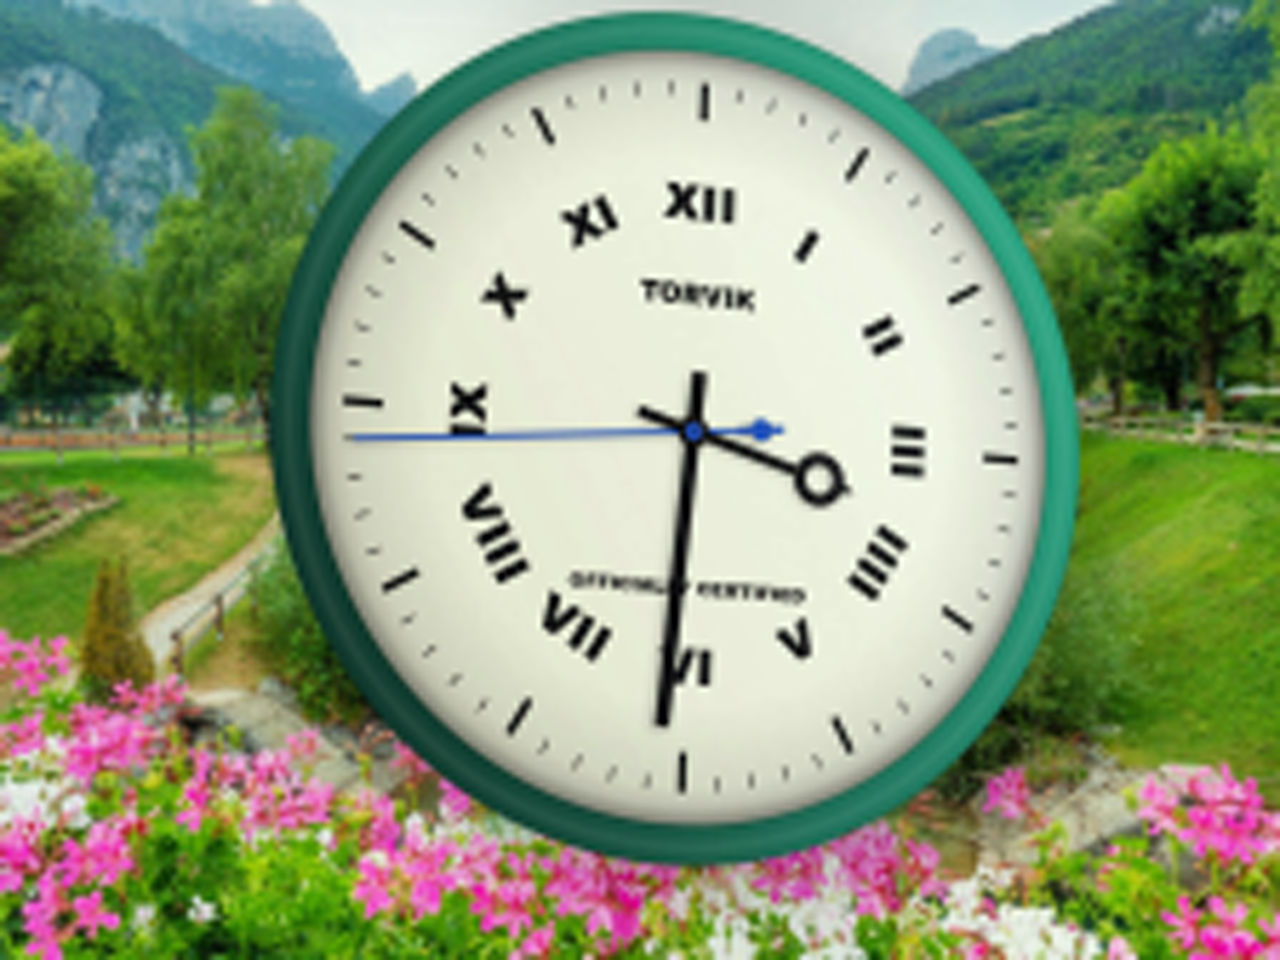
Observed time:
3:30:44
